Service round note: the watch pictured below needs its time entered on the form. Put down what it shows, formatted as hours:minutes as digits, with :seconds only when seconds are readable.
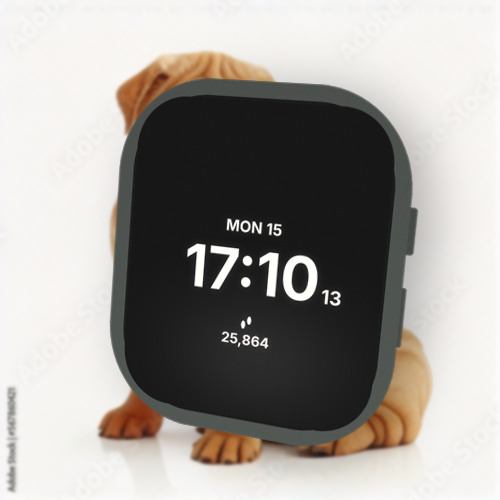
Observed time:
17:10:13
